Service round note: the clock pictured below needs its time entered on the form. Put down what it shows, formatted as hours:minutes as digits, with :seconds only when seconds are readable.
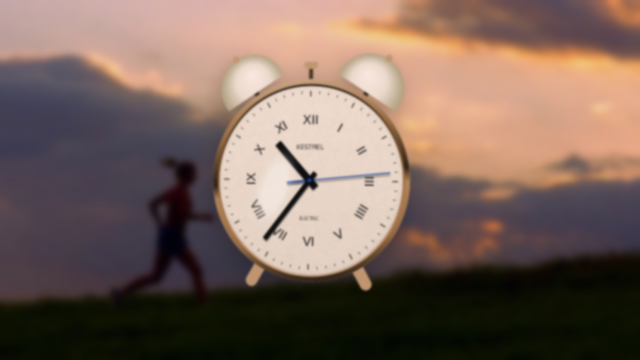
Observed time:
10:36:14
